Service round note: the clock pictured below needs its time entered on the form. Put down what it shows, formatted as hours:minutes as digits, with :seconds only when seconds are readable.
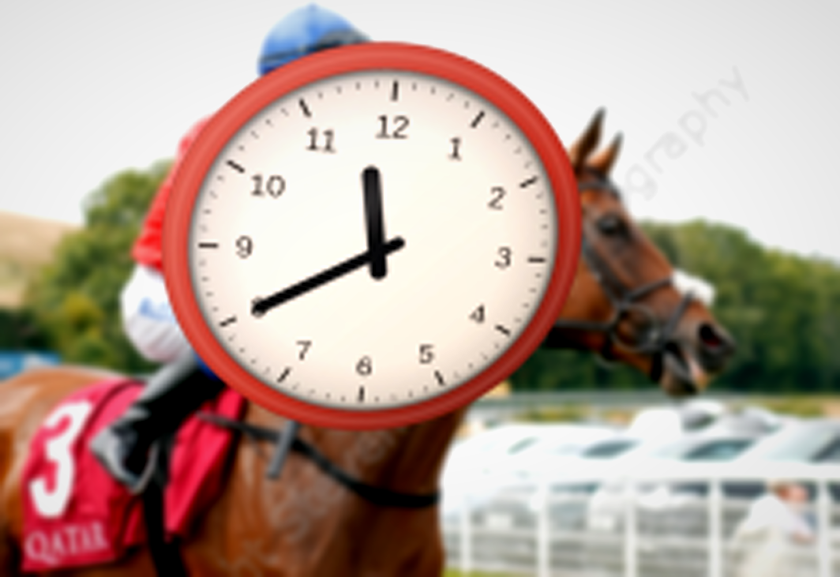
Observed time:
11:40
